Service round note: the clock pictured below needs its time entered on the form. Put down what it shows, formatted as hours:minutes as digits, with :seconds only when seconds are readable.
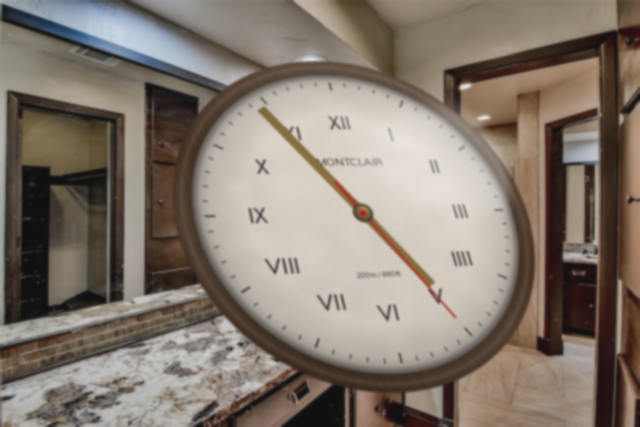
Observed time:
4:54:25
